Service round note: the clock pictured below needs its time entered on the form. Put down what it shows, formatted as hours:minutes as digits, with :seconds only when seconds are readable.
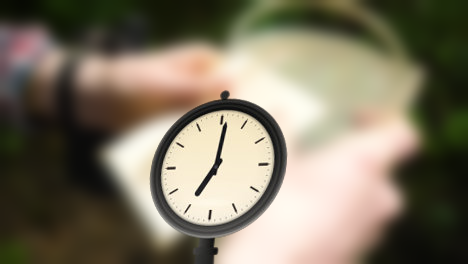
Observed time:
7:01
